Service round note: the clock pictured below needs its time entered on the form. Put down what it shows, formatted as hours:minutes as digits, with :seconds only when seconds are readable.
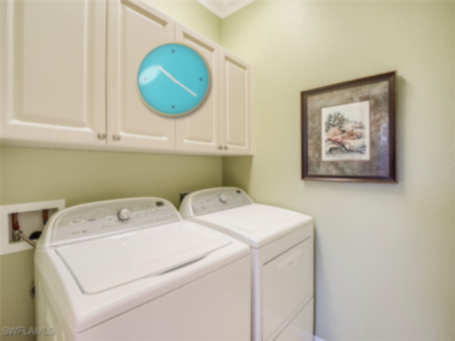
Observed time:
10:21
